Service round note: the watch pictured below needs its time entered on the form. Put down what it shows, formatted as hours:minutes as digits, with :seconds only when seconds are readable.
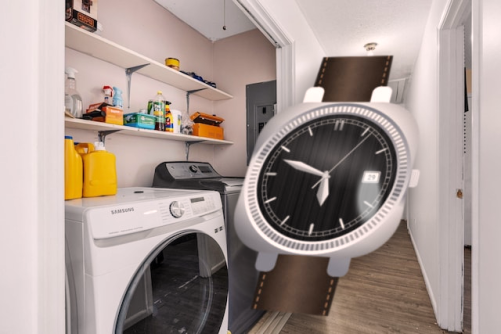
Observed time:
5:48:06
